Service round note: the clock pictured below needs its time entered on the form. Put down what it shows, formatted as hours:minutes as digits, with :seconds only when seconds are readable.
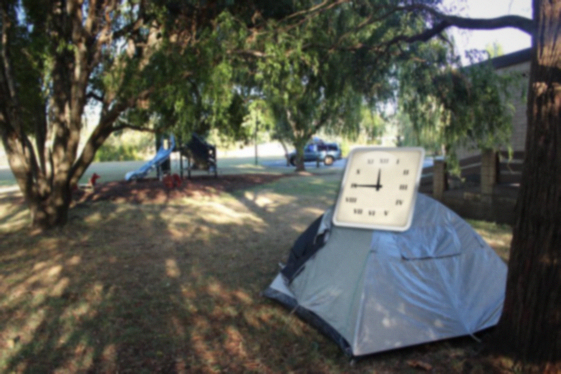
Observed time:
11:45
